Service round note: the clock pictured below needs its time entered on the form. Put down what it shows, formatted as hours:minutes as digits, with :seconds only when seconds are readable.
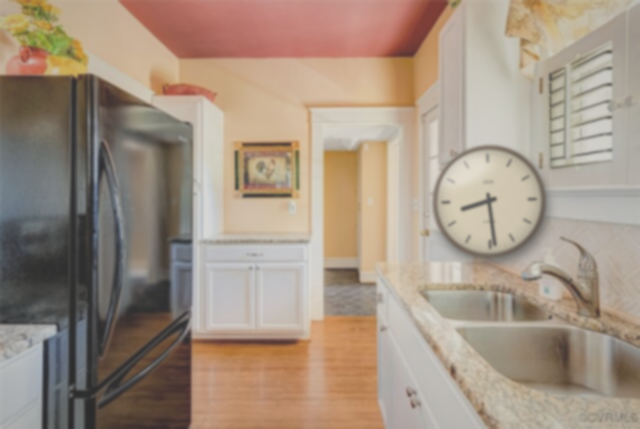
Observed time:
8:29
